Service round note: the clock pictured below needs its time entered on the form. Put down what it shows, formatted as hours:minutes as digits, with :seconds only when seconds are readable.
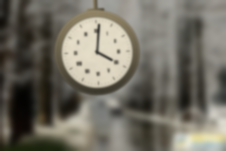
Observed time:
4:01
